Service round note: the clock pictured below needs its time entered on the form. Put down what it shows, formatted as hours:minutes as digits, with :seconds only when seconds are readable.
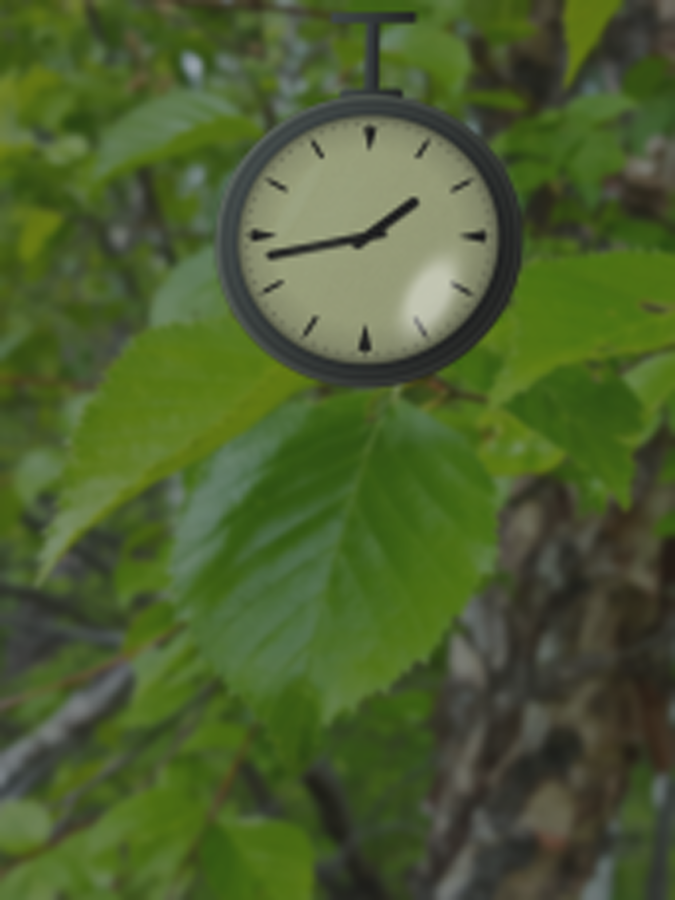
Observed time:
1:43
